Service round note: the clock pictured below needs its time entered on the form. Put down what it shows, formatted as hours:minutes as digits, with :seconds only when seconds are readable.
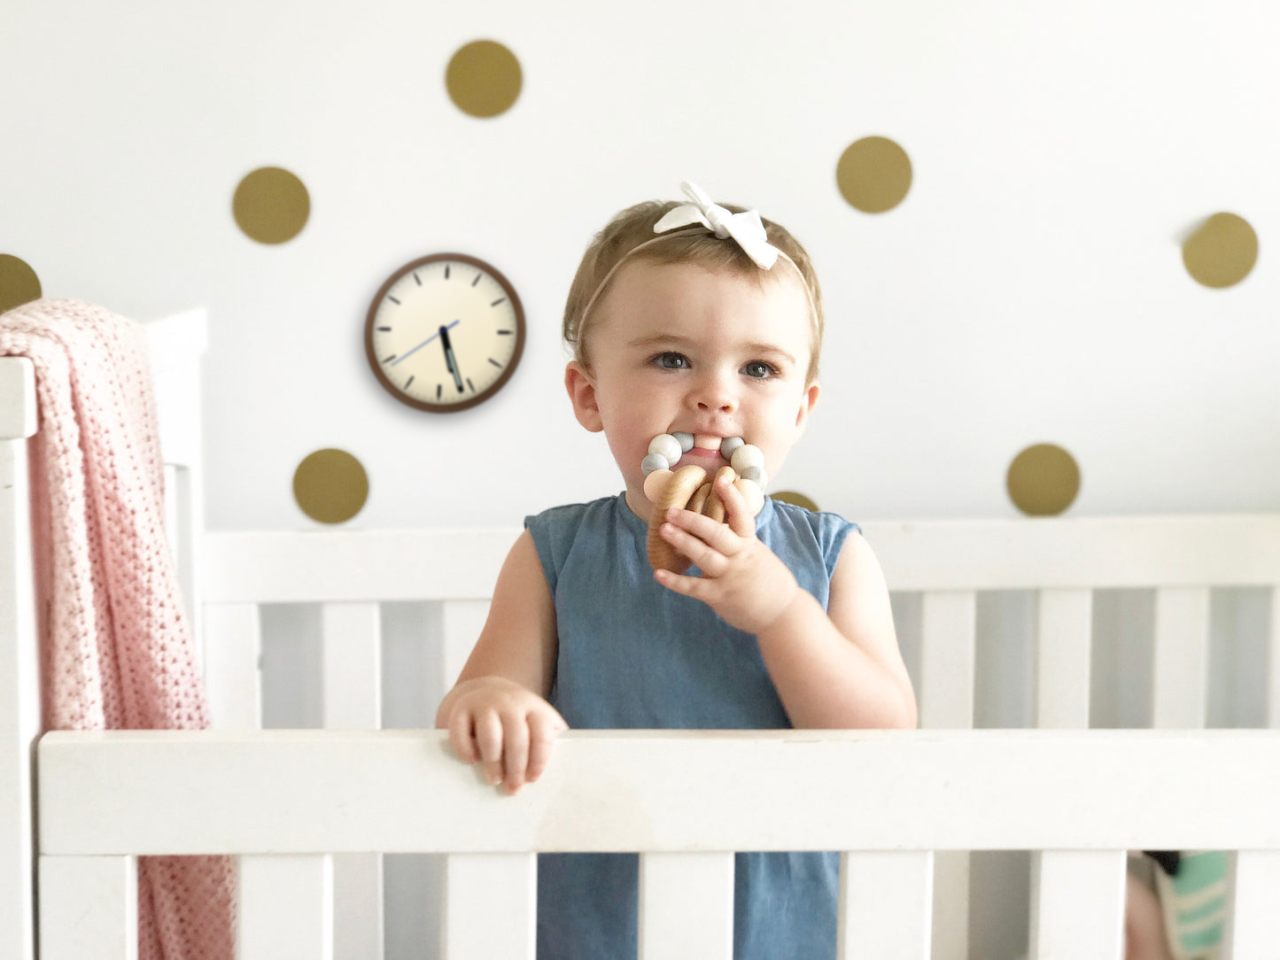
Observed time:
5:26:39
